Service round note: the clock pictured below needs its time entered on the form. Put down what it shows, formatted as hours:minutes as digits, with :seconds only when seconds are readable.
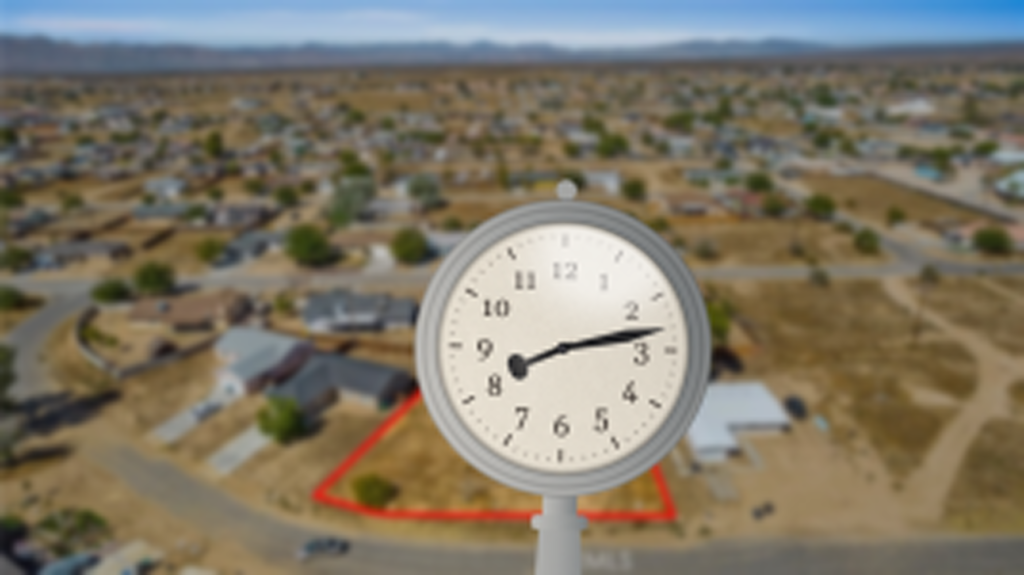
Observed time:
8:13
